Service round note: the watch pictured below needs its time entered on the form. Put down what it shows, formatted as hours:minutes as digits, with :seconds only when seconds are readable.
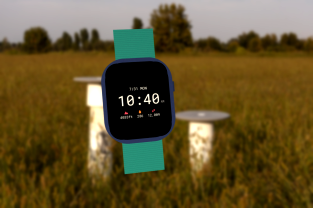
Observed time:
10:40
